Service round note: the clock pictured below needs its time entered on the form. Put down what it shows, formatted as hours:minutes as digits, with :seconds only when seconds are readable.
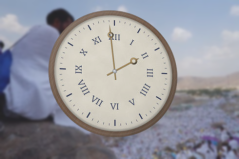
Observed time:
1:59
